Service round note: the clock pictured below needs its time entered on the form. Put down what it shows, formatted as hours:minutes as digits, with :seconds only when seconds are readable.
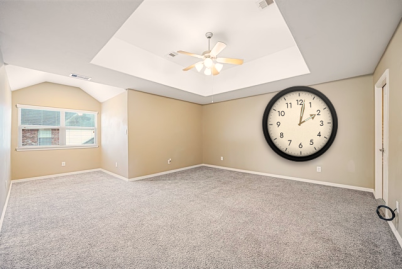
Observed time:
2:02
